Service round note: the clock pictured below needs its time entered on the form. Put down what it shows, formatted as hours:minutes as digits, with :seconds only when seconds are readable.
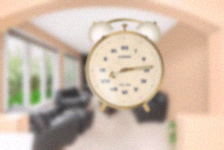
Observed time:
8:14
